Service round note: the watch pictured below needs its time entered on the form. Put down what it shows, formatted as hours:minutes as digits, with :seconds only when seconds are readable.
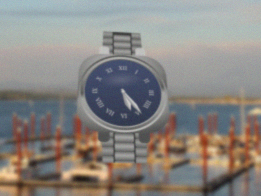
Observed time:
5:24
